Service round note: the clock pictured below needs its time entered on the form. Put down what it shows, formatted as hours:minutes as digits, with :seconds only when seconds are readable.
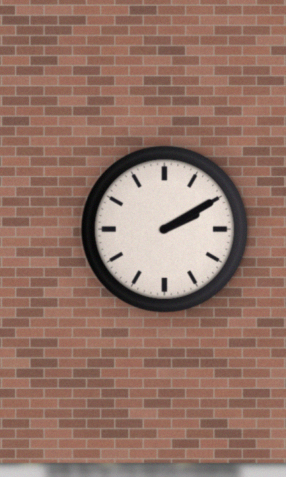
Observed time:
2:10
